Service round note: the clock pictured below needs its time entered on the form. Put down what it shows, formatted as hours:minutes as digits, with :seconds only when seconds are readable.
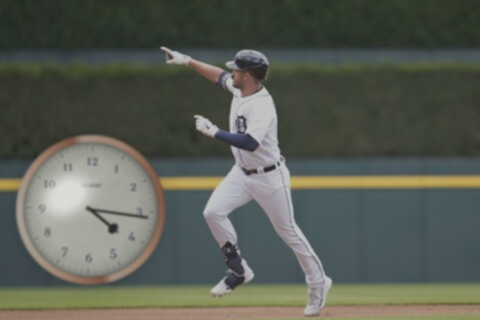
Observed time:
4:16
